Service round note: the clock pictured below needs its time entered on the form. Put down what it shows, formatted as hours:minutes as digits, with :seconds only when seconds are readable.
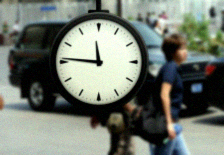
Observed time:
11:46
